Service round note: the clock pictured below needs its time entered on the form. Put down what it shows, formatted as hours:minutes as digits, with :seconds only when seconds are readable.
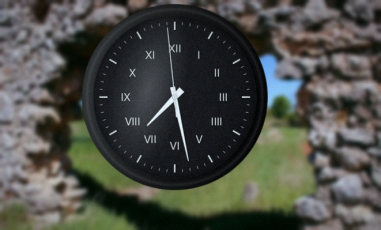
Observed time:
7:27:59
